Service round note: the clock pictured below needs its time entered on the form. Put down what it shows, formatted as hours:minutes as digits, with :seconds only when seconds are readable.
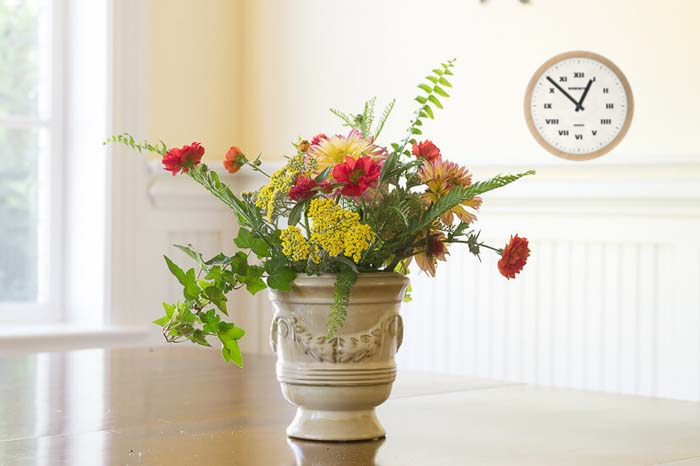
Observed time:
12:52
